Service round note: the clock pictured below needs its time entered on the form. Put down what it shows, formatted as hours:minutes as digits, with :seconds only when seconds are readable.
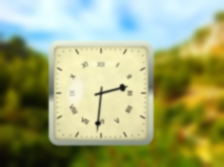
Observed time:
2:31
